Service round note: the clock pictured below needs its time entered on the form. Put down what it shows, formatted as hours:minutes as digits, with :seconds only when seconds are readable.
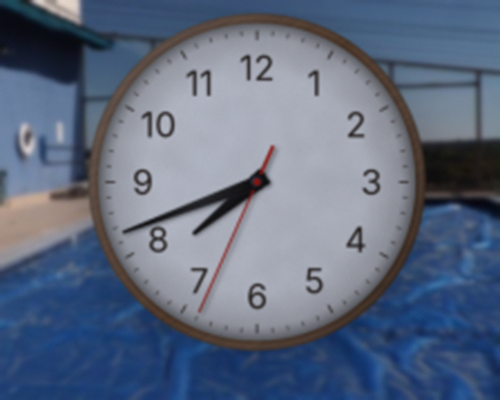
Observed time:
7:41:34
